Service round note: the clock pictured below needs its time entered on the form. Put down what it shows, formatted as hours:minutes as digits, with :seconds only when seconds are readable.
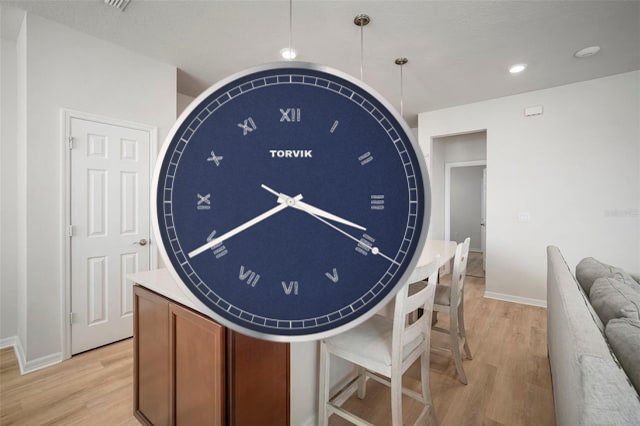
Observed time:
3:40:20
